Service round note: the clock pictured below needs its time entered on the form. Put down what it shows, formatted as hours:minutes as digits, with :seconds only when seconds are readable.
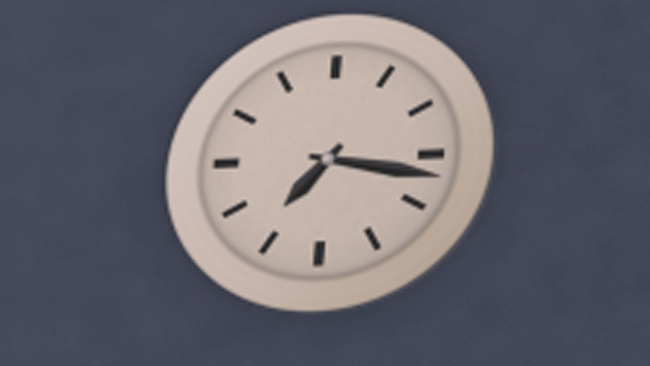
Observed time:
7:17
